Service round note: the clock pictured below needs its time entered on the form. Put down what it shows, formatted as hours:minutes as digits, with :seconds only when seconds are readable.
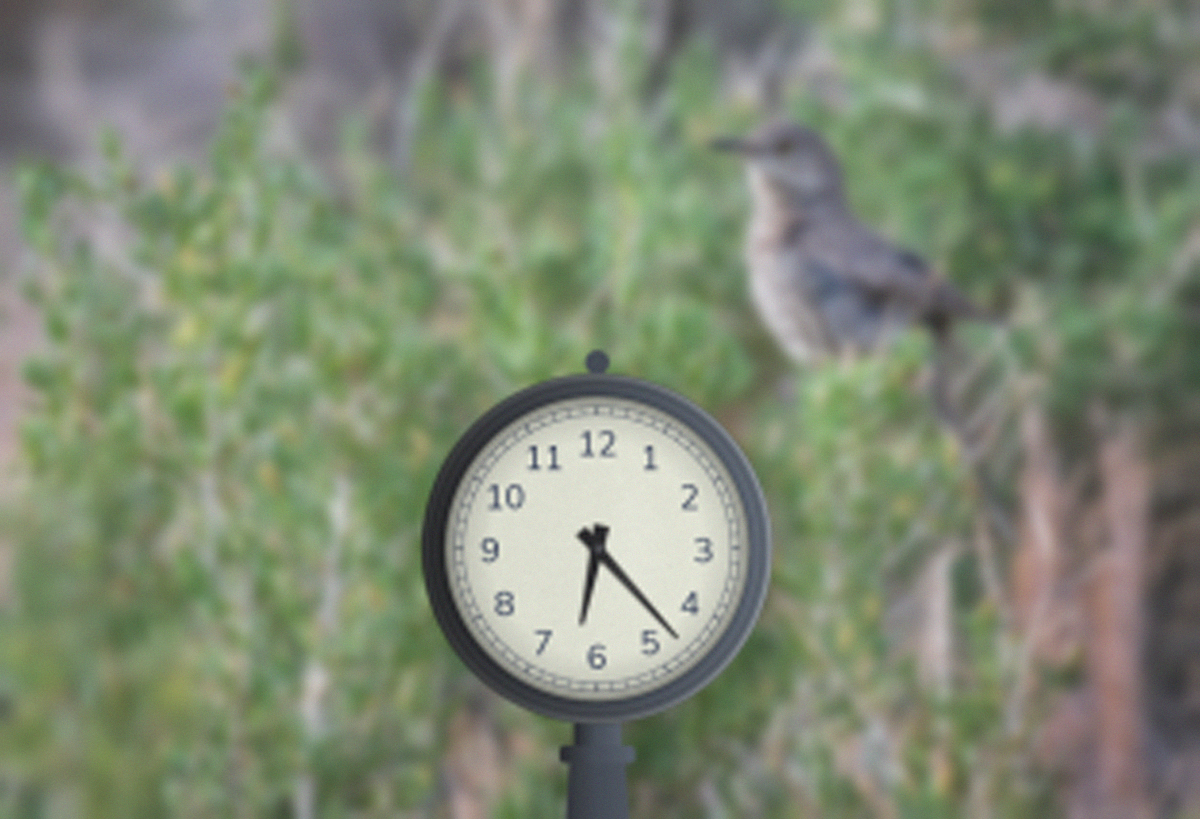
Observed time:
6:23
